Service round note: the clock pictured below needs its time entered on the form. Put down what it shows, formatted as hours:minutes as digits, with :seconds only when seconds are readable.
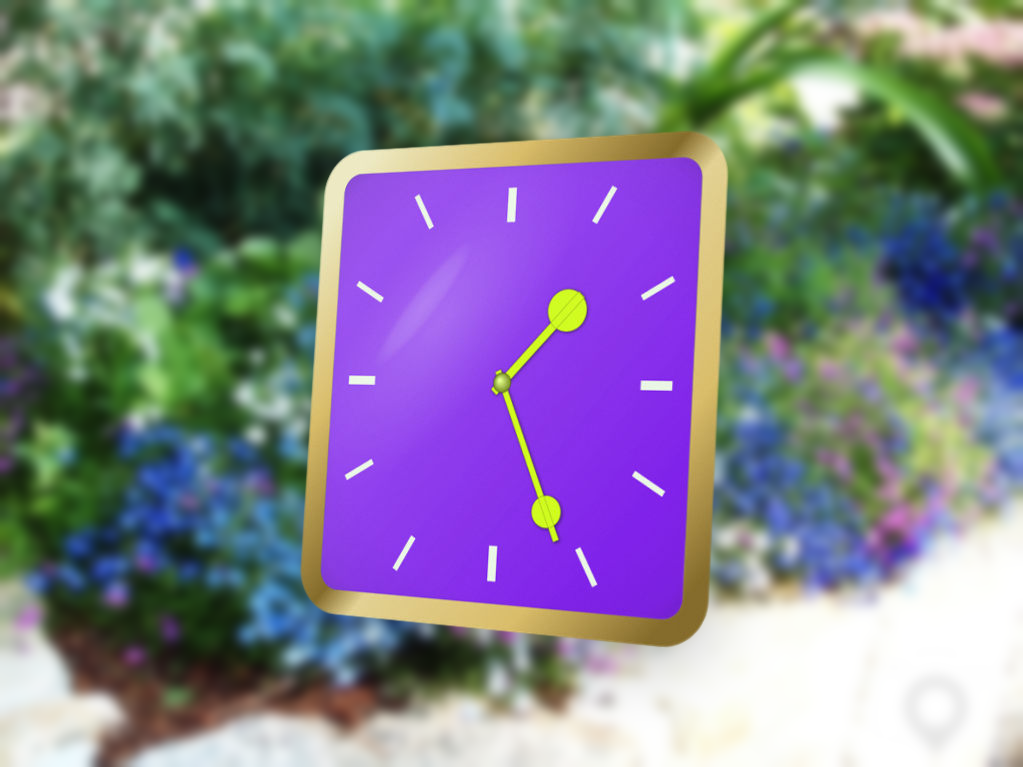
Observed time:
1:26
